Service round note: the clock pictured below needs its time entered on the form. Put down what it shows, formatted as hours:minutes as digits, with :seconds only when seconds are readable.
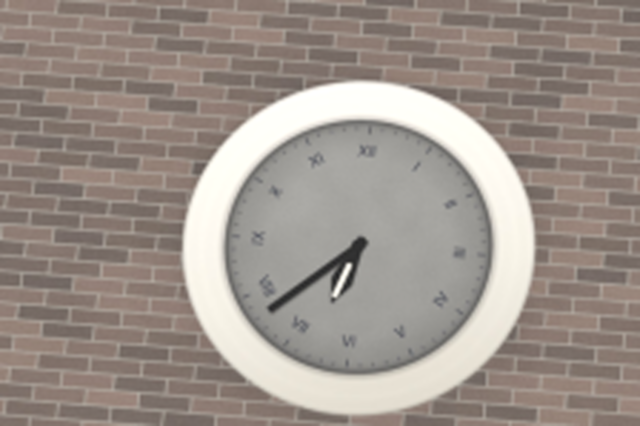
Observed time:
6:38
